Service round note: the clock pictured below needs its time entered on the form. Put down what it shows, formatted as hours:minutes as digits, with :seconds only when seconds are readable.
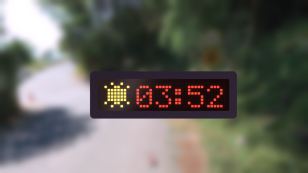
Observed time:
3:52
